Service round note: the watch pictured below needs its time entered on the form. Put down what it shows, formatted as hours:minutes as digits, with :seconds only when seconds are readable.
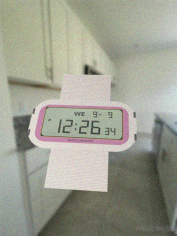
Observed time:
12:26:34
